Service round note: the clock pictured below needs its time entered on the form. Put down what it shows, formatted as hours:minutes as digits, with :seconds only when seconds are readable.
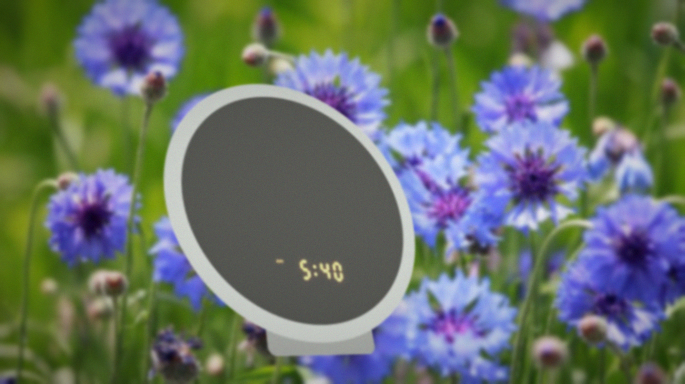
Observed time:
5:40
